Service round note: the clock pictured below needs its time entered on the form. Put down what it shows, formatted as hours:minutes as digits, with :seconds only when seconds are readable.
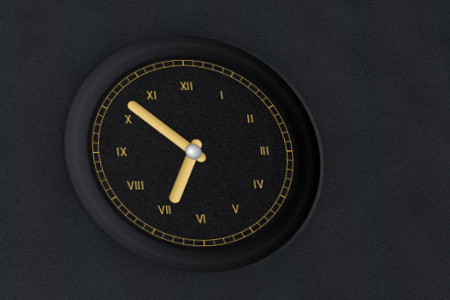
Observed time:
6:52
